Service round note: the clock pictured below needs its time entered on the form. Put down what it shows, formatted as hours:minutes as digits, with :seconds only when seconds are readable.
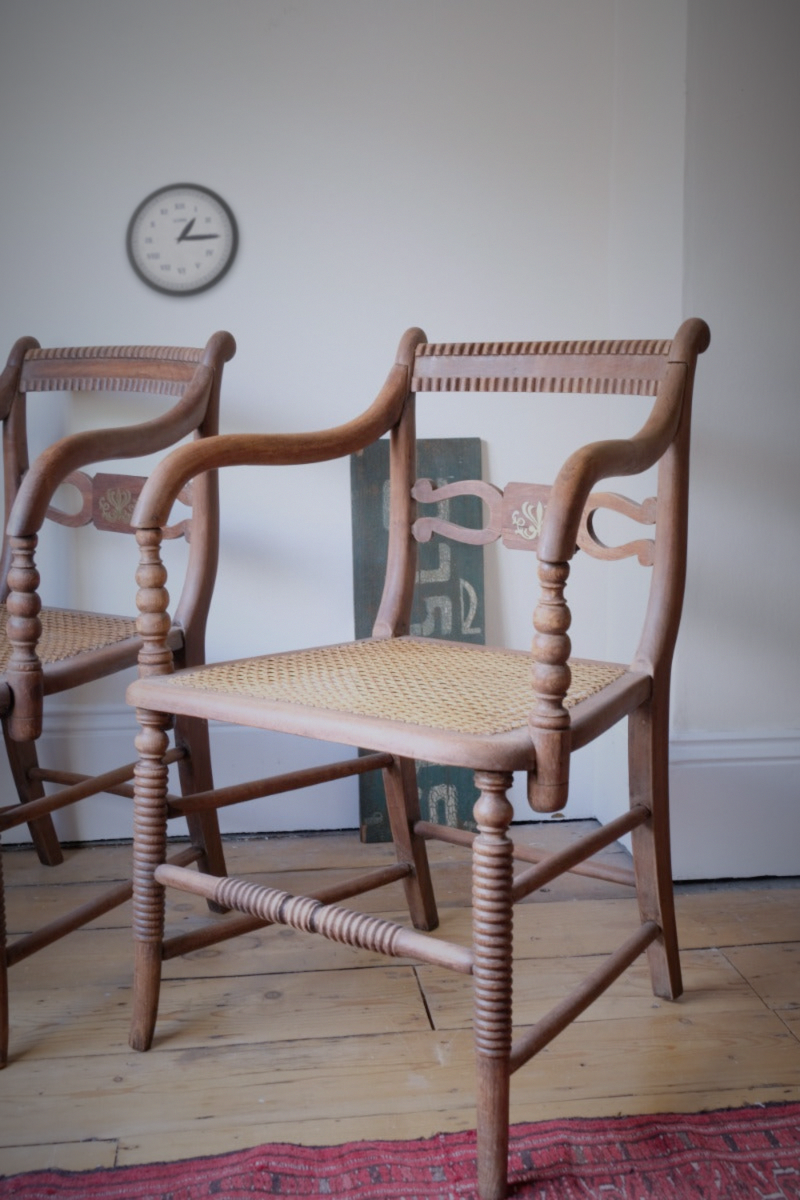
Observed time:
1:15
